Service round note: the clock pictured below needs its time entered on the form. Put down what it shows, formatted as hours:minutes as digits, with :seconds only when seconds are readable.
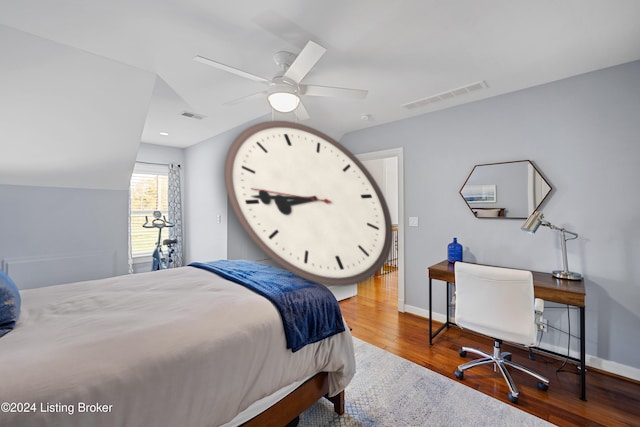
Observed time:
8:45:47
